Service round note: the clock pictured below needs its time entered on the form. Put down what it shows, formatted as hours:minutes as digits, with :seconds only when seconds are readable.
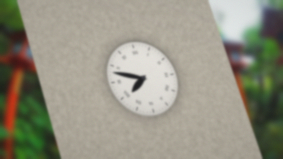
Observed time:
7:48
